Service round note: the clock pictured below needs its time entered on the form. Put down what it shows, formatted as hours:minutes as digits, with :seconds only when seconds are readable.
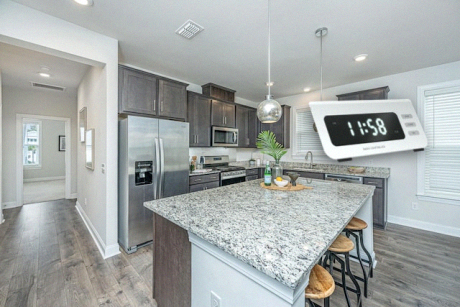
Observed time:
11:58
